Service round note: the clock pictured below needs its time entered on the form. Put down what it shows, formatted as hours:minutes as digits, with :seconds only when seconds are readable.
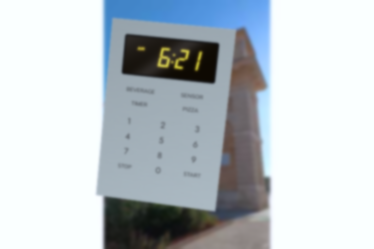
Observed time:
6:21
